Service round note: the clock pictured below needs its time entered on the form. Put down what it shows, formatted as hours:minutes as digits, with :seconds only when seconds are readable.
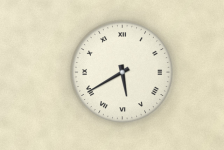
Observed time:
5:40
